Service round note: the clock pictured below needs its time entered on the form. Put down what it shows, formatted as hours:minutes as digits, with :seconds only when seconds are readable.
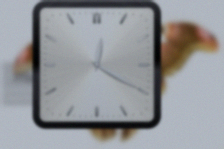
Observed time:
12:20
